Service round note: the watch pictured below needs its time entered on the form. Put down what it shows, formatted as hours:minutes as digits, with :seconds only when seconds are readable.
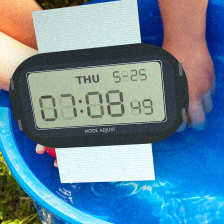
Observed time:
7:08:49
